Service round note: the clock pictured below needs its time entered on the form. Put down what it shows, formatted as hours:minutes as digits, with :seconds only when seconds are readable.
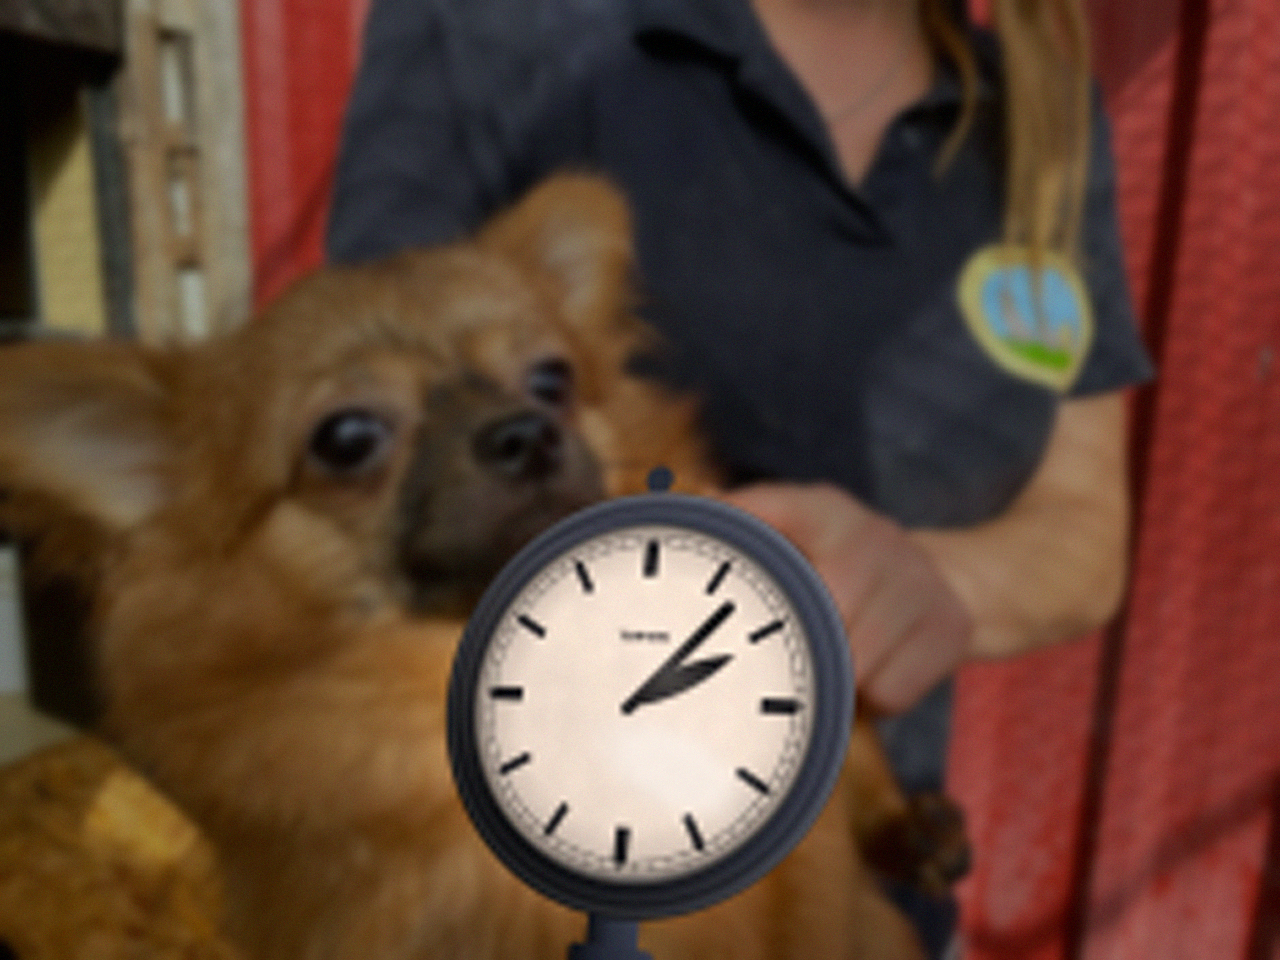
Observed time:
2:07
